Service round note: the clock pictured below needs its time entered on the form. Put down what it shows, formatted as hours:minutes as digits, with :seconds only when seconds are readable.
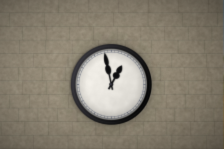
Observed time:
12:58
